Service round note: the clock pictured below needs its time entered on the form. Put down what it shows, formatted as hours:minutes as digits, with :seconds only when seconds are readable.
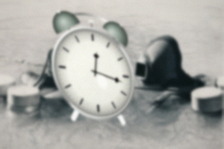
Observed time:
12:17
